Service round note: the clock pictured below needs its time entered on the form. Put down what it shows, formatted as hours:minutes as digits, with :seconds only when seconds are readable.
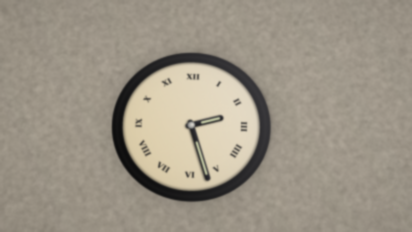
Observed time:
2:27
